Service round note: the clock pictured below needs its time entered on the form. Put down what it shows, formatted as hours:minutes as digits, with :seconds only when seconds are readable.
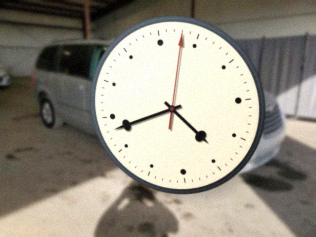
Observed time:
4:43:03
